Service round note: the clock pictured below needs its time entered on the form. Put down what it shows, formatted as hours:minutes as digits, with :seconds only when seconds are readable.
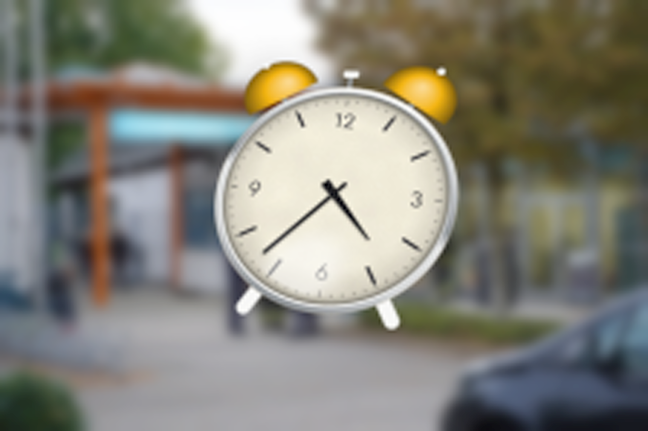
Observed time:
4:37
